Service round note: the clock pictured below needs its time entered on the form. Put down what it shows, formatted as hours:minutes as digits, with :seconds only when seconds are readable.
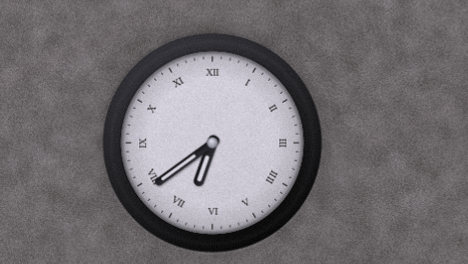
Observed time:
6:39
